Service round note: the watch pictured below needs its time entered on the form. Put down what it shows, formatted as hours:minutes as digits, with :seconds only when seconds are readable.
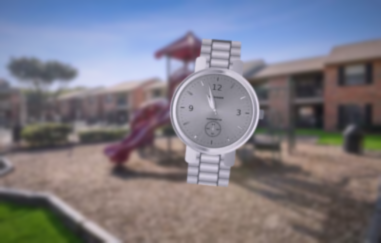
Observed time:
10:57
